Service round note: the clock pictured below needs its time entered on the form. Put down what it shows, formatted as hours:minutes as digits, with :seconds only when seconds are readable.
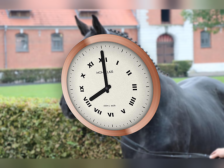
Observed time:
8:00
